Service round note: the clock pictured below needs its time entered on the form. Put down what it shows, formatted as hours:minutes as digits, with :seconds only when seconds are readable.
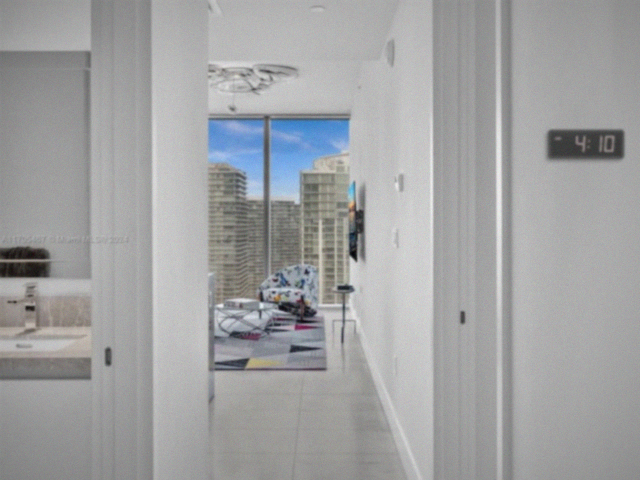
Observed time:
4:10
